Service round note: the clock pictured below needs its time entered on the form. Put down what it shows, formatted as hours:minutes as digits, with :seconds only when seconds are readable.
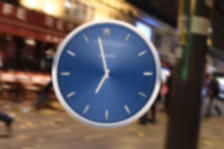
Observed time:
6:58
